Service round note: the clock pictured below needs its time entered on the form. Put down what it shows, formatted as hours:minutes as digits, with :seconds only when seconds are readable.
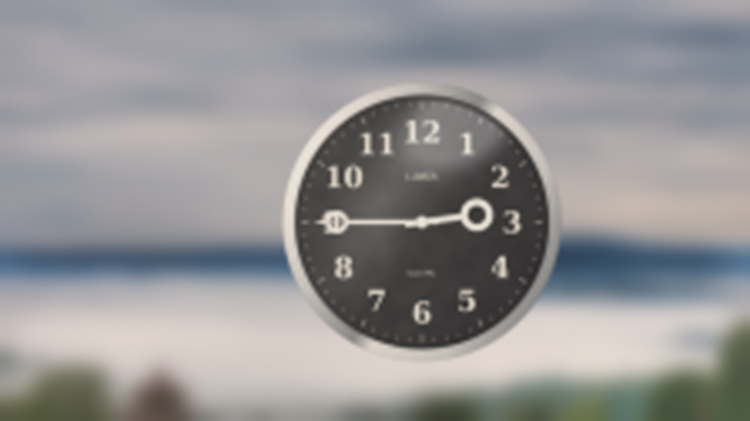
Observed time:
2:45
